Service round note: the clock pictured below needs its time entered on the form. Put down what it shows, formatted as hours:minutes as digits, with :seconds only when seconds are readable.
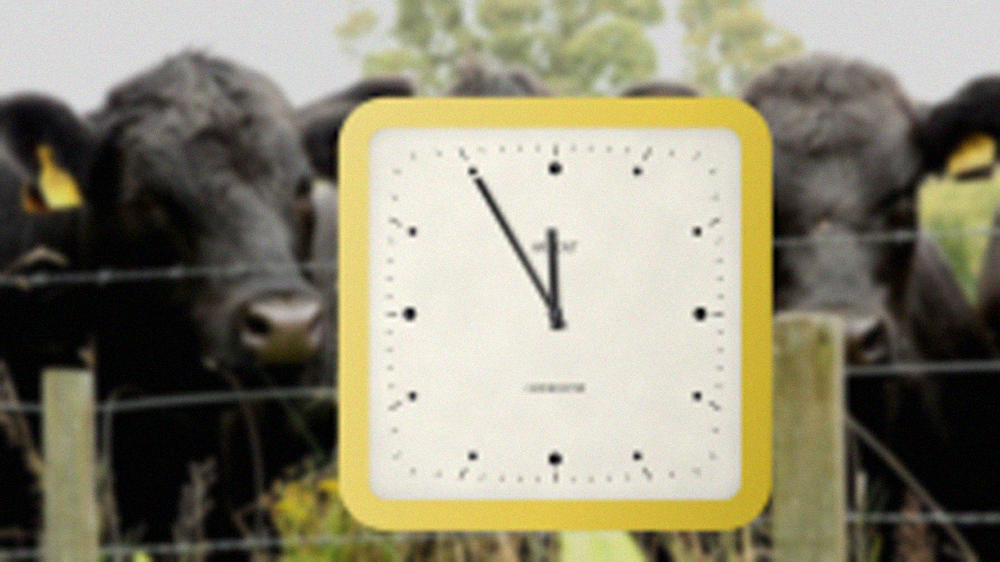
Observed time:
11:55
